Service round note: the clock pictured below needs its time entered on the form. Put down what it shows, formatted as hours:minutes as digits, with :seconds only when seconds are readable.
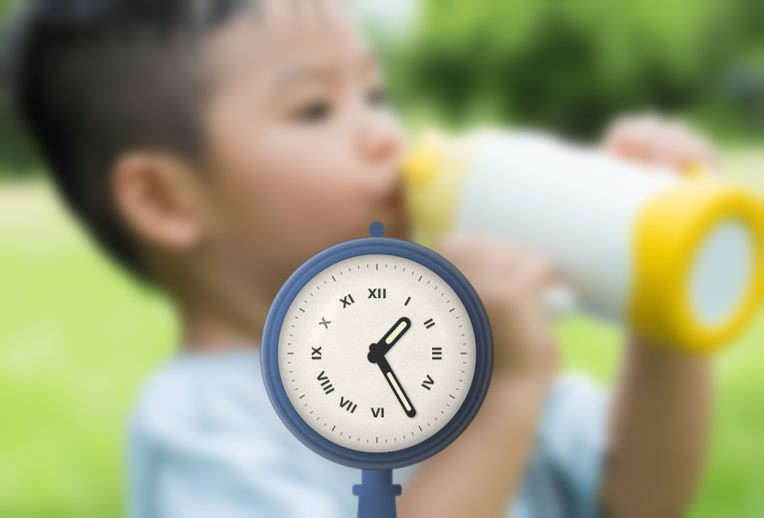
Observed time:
1:25
